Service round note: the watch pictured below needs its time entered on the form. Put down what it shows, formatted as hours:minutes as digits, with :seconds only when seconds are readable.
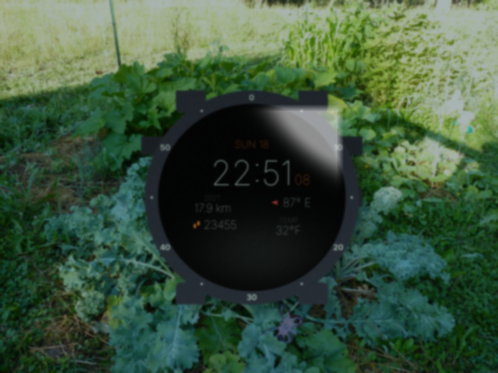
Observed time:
22:51:08
